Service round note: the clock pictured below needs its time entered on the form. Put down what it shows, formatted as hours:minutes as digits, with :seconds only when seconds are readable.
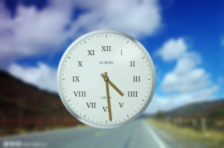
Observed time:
4:29
